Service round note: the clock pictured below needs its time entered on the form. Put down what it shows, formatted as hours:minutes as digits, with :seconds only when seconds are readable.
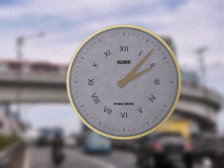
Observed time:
2:07
